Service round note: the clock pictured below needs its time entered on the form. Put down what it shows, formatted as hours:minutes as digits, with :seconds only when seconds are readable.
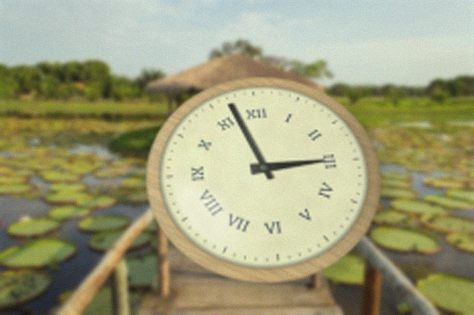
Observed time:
2:57
